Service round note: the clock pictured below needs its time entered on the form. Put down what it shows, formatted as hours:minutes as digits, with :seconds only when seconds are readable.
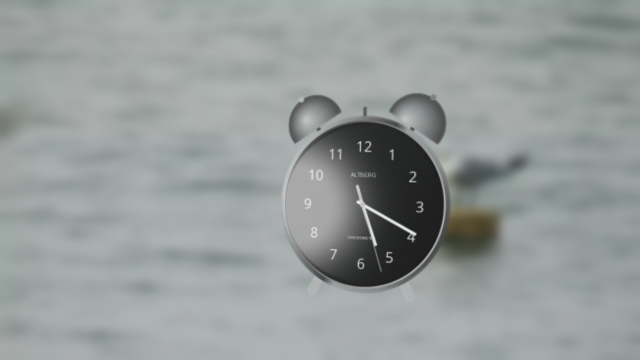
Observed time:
5:19:27
